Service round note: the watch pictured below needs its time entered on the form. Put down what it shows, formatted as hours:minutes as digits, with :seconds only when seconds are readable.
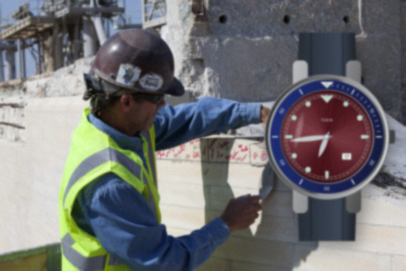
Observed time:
6:44
